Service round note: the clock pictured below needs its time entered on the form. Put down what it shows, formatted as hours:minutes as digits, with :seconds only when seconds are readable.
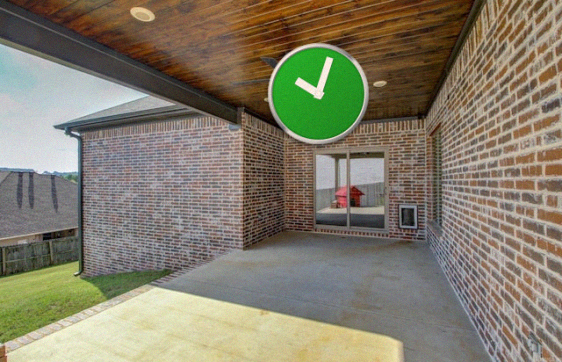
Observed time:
10:03
